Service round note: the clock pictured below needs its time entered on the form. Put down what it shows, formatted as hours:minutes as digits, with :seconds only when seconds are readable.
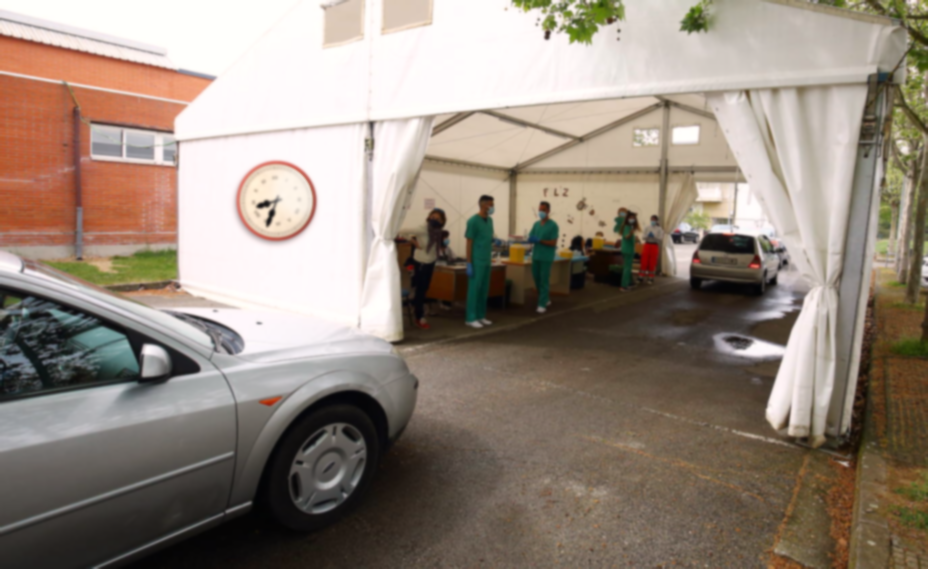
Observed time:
8:34
